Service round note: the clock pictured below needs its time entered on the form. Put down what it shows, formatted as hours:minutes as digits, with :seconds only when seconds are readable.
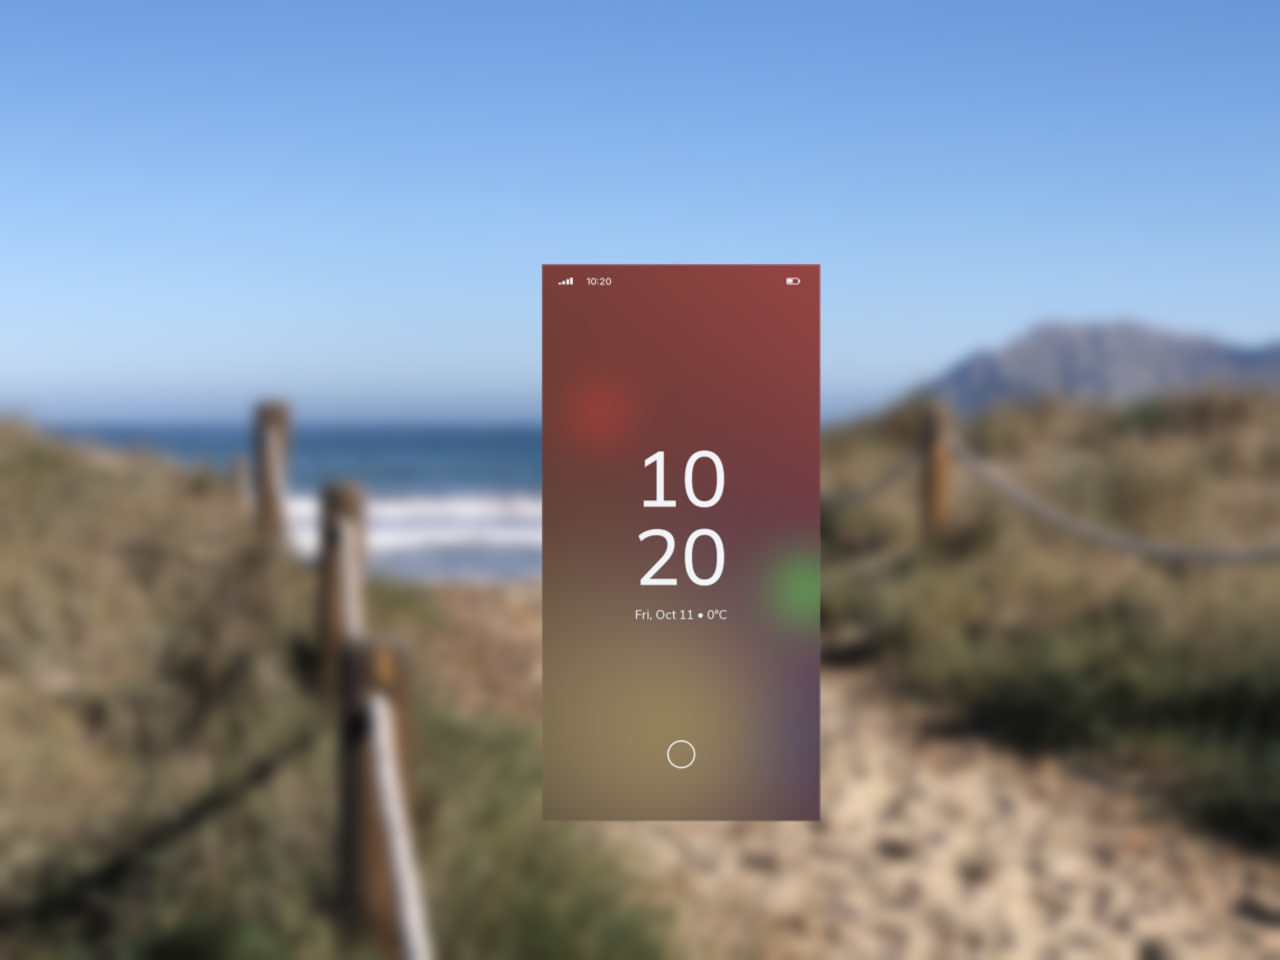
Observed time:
10:20
